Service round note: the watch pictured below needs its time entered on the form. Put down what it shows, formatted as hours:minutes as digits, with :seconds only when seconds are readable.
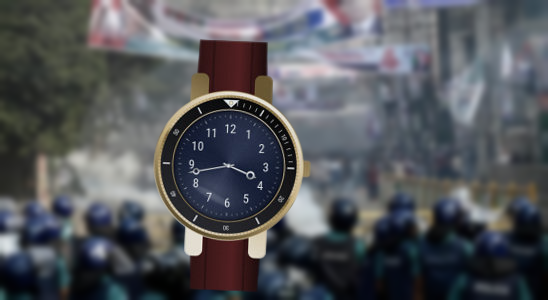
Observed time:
3:43
